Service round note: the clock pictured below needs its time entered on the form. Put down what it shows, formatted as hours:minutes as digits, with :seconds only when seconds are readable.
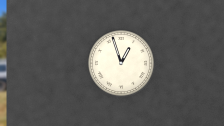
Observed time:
12:57
